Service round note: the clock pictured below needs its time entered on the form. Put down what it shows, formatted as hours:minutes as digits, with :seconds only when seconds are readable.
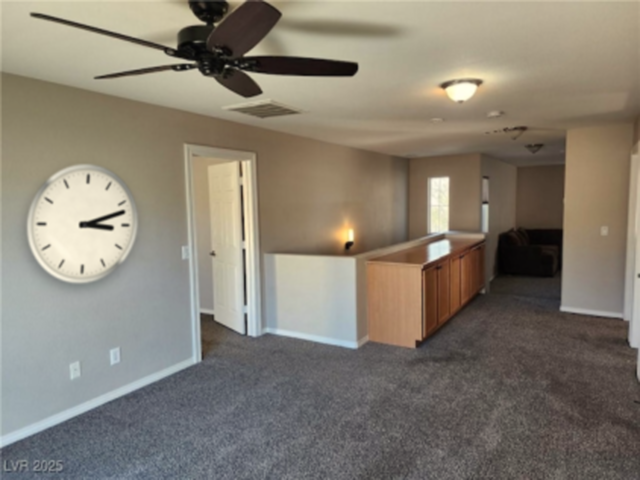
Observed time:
3:12
